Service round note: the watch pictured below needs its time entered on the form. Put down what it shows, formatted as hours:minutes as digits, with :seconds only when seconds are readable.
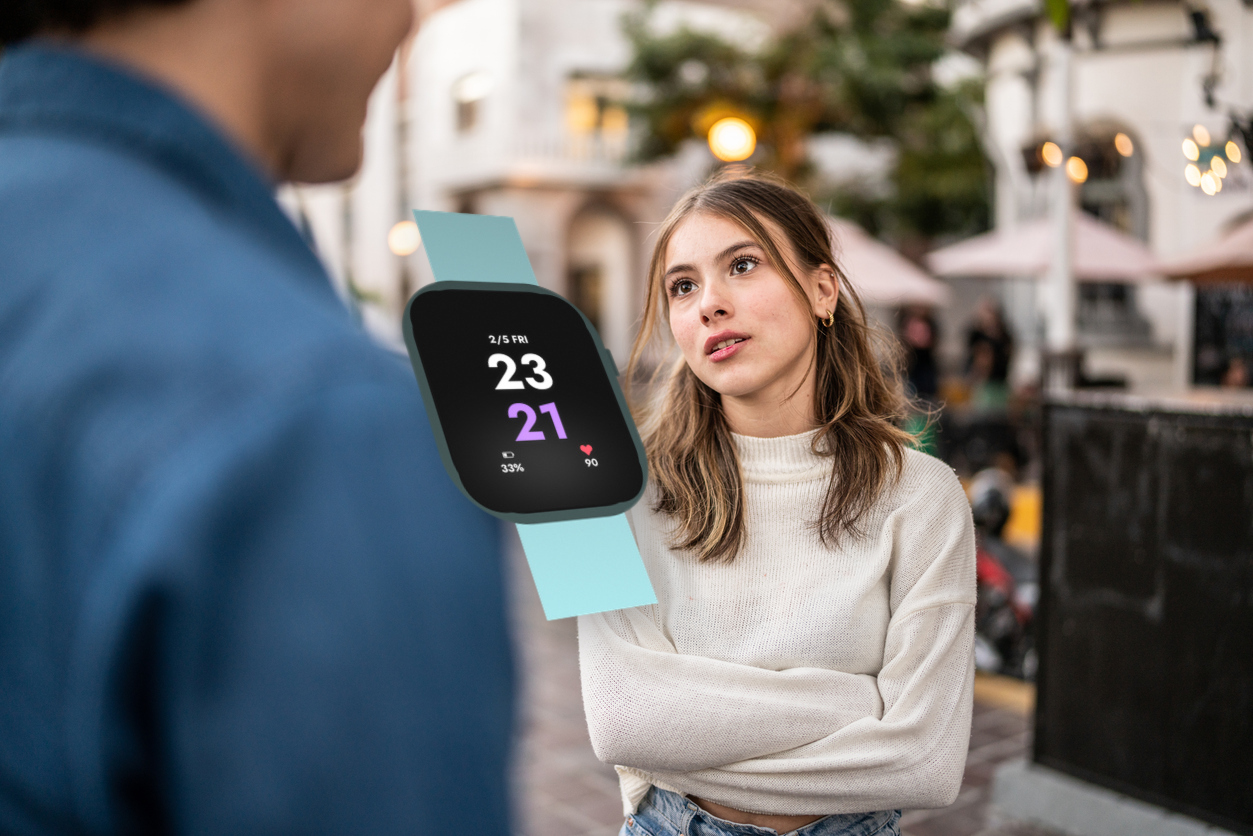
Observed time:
23:21
